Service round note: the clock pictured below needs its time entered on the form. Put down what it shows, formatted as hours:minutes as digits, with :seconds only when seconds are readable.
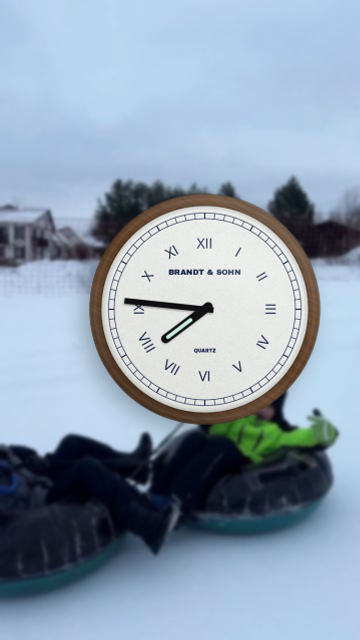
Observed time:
7:46
